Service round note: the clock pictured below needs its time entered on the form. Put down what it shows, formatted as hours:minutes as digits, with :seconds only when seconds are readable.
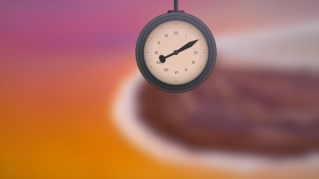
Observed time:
8:10
